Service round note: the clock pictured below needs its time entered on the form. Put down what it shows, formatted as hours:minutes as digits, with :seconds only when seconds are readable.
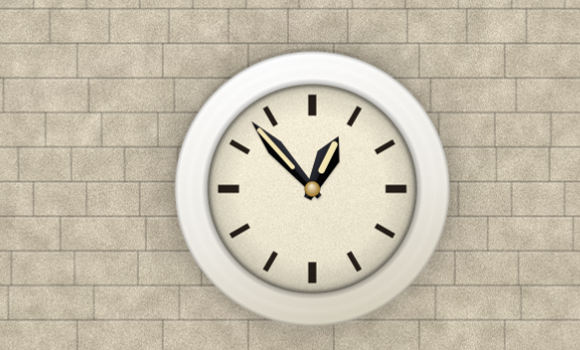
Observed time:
12:53
